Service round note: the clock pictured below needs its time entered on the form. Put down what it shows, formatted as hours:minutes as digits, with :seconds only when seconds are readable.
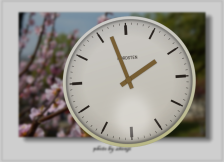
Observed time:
1:57
